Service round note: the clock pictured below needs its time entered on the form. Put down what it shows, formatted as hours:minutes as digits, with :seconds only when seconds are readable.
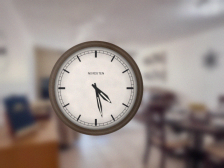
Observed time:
4:28
